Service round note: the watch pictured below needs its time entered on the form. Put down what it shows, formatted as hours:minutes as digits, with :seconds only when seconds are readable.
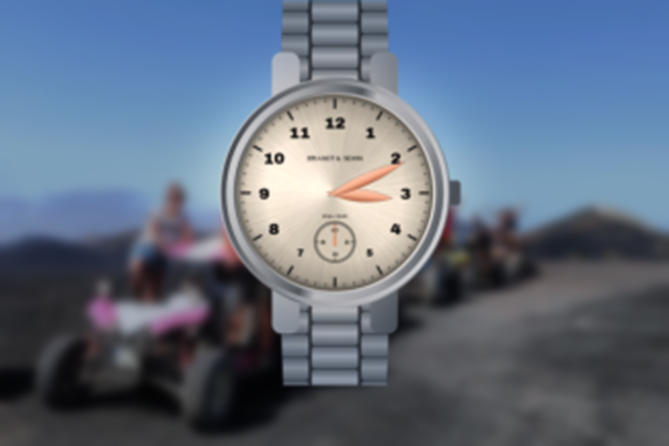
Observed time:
3:11
